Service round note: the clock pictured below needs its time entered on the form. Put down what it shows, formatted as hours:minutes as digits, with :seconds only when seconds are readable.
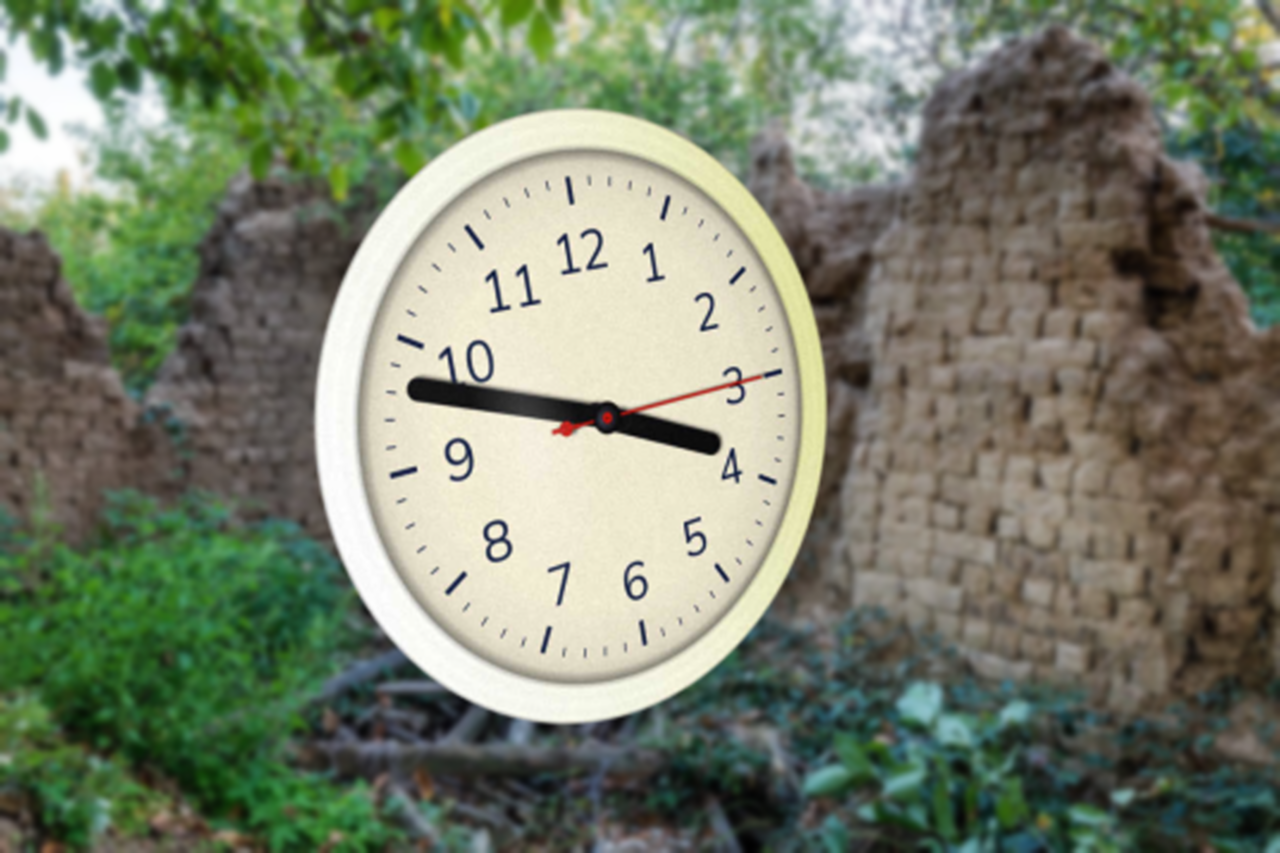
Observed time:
3:48:15
